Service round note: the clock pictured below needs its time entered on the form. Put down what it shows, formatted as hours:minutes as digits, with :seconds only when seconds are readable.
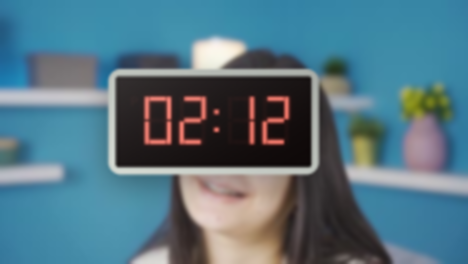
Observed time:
2:12
